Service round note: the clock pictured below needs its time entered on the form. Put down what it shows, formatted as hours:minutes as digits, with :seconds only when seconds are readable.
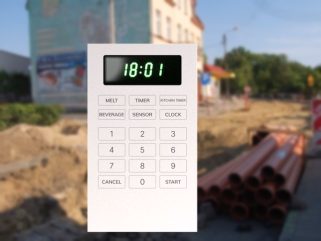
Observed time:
18:01
